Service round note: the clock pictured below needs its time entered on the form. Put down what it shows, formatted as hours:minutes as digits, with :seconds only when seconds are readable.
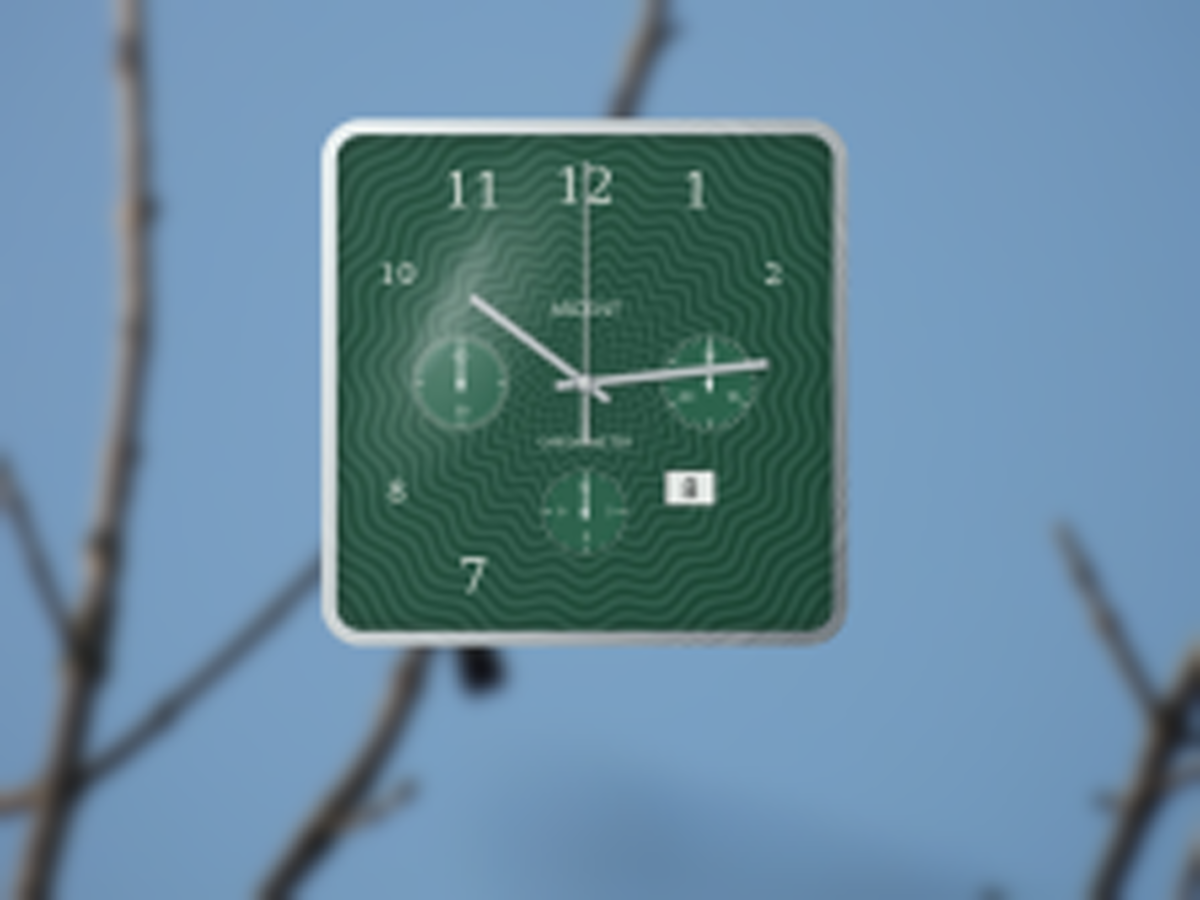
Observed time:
10:14
